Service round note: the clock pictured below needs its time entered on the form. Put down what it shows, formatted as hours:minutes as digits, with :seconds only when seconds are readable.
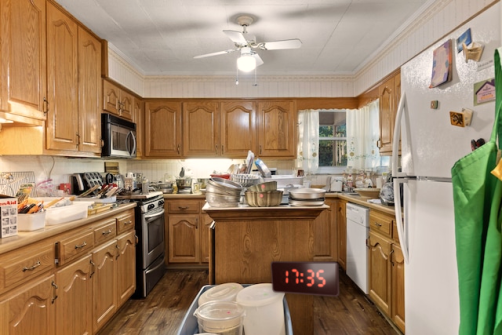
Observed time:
17:35
